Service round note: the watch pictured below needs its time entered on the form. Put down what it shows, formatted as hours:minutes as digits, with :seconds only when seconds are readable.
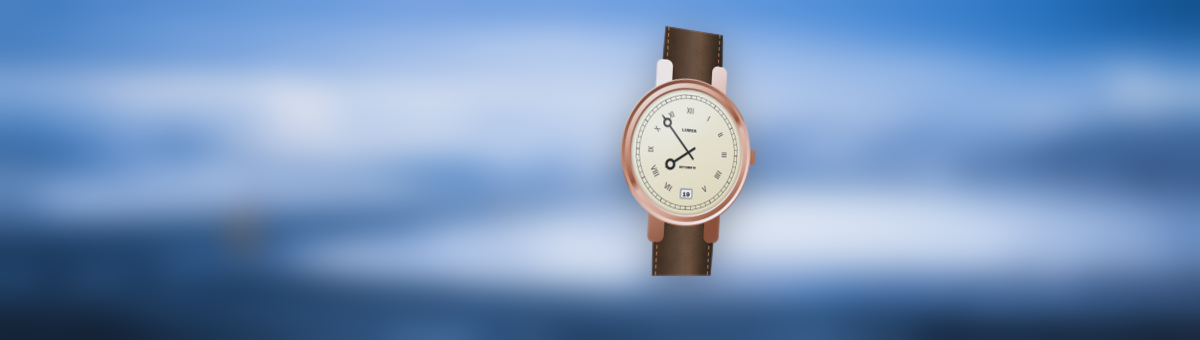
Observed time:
7:53
